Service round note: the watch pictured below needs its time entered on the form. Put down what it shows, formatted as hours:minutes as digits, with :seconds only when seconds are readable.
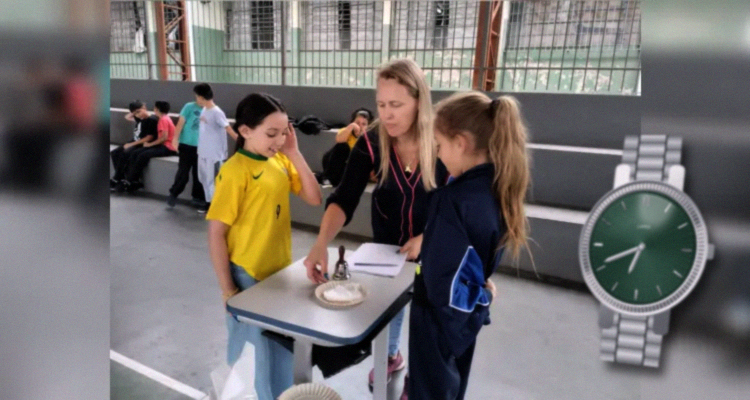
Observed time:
6:41
